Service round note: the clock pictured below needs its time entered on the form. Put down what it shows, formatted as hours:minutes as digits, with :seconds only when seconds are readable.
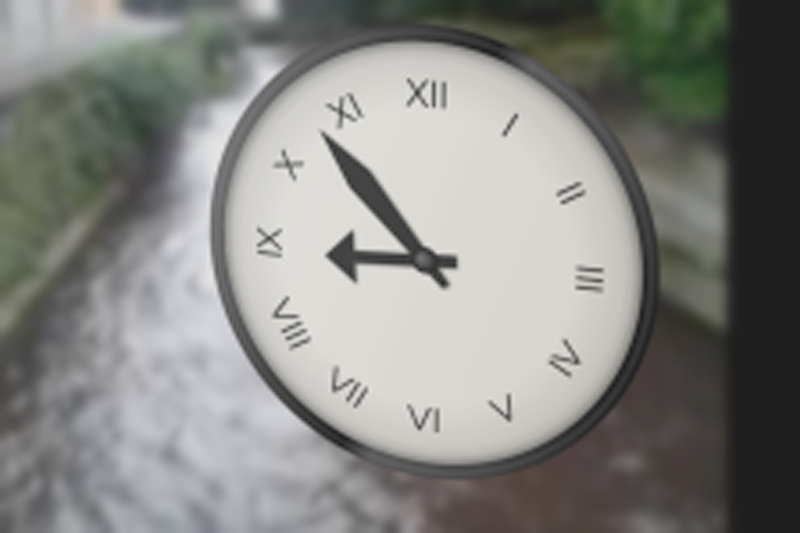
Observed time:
8:53
